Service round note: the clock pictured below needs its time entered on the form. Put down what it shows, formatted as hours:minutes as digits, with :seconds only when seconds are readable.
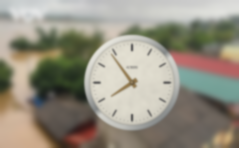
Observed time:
7:54
